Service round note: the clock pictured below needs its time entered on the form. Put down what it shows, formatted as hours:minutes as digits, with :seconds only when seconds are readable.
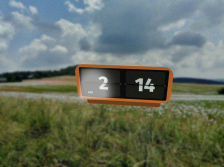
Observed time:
2:14
